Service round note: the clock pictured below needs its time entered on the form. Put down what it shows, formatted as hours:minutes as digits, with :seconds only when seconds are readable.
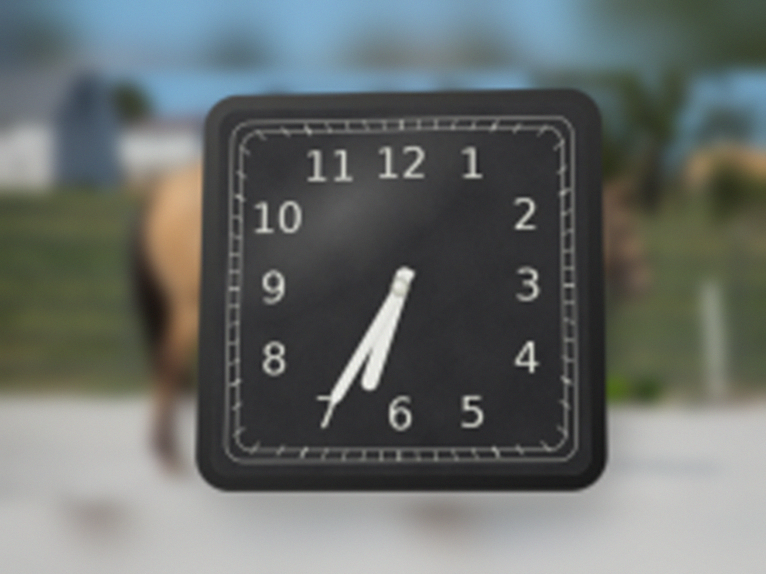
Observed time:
6:35
